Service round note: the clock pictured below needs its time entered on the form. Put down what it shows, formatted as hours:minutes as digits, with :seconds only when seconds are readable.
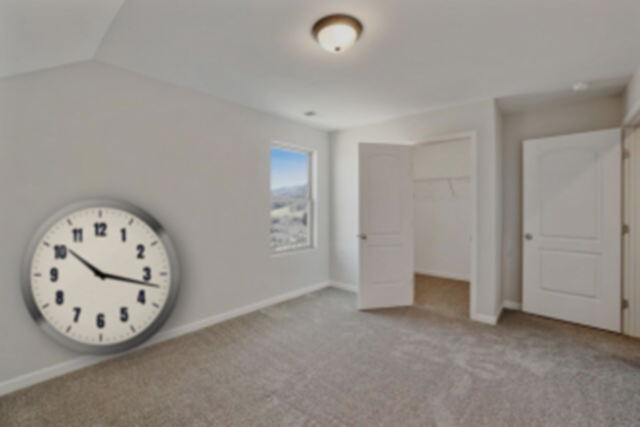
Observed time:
10:17
